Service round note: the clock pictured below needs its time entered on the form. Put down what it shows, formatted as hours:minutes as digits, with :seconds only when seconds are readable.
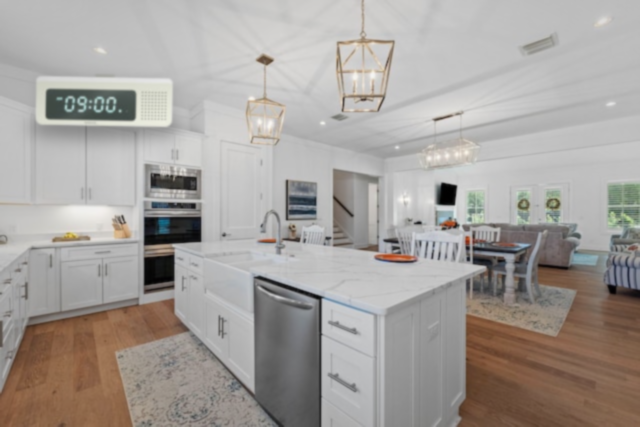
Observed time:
9:00
